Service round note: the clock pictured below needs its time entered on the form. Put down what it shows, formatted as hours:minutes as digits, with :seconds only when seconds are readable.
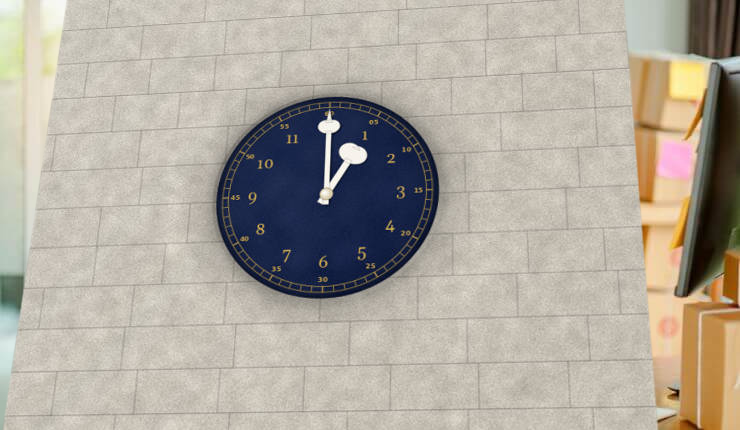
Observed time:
1:00
